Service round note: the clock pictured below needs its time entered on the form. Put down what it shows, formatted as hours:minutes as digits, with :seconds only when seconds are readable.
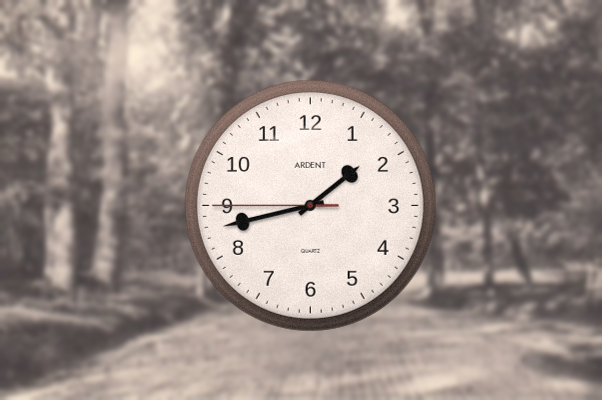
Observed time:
1:42:45
